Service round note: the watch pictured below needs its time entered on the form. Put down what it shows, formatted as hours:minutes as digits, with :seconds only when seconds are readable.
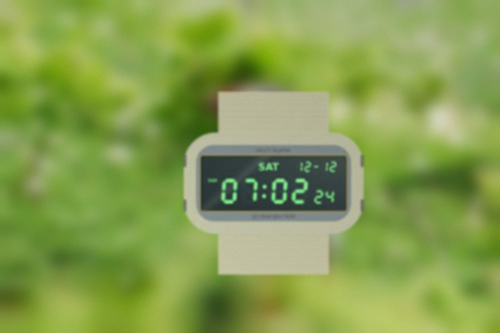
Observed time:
7:02:24
